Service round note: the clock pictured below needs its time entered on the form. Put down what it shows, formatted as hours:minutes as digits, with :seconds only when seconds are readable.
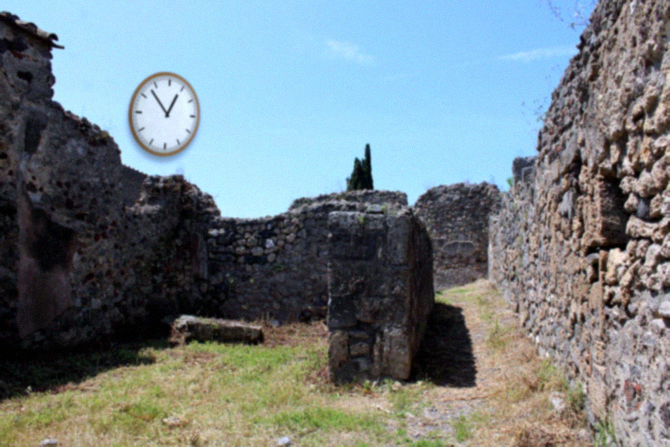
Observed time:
12:53
